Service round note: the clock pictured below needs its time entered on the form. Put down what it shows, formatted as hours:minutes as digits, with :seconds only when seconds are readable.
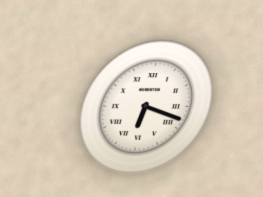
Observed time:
6:18
